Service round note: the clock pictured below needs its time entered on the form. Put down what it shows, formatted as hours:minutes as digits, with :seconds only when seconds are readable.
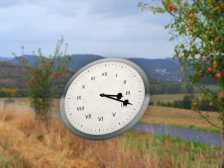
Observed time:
3:19
